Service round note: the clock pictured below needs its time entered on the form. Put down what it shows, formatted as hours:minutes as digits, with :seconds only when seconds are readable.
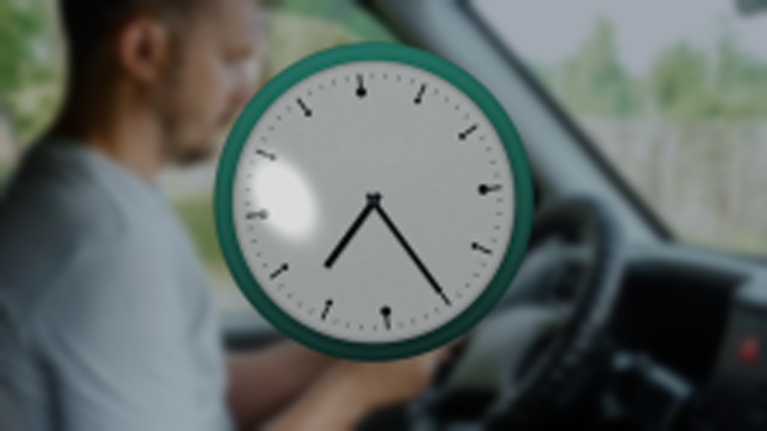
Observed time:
7:25
